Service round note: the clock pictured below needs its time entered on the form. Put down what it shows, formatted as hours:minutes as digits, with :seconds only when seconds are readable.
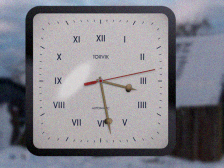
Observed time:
3:28:13
